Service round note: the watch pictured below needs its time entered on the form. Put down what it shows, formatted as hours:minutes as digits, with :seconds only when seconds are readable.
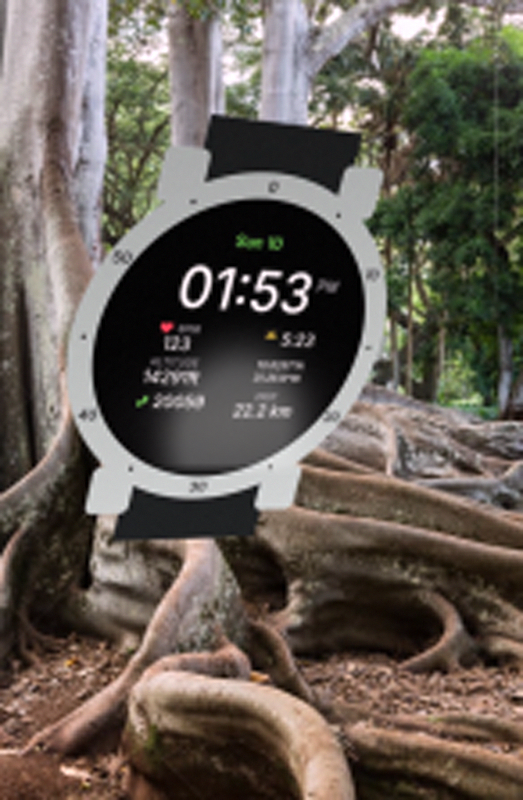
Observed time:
1:53
